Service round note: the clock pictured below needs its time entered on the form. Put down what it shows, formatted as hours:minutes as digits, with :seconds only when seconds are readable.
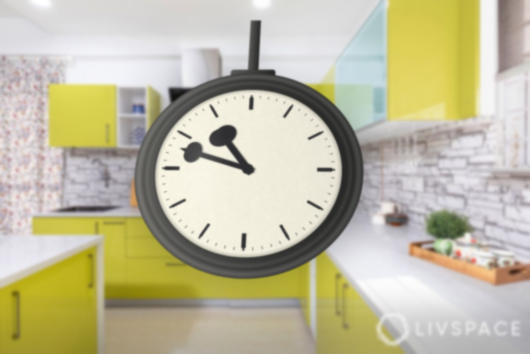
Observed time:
10:48
